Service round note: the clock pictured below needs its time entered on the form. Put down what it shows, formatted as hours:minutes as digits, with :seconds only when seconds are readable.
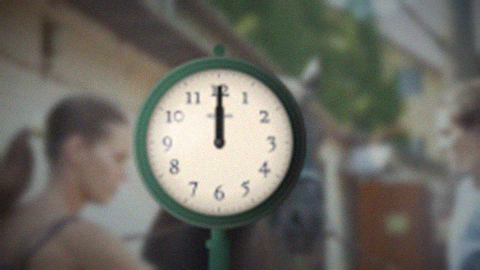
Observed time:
12:00
